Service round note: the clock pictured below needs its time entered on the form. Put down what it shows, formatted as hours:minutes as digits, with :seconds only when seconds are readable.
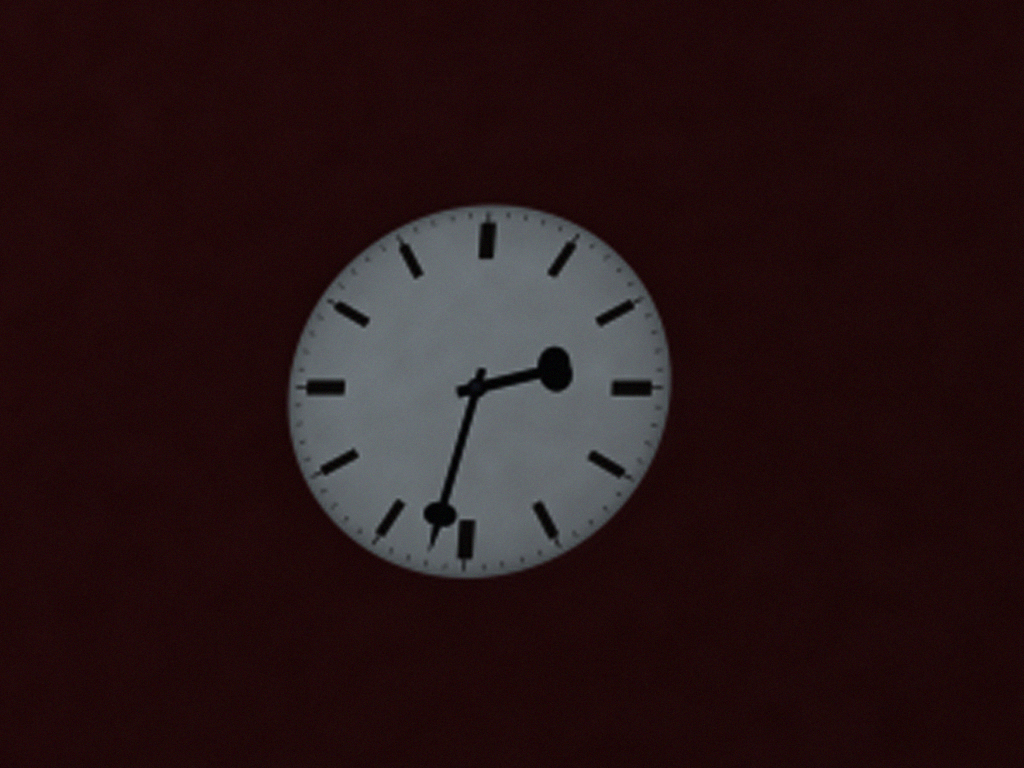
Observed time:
2:32
